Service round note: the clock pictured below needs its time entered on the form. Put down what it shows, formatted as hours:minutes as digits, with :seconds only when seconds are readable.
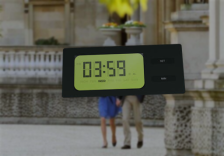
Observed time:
3:59
